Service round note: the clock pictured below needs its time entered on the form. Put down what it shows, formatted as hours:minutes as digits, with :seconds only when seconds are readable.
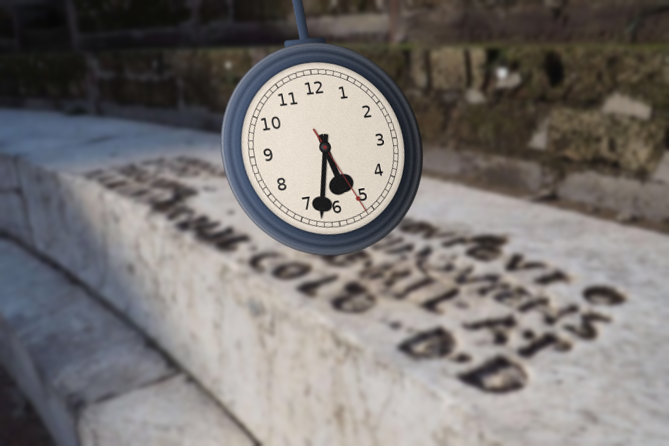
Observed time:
5:32:26
